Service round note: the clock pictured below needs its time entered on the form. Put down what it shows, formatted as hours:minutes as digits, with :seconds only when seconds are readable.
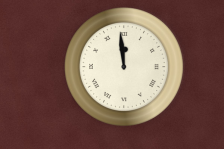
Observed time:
11:59
